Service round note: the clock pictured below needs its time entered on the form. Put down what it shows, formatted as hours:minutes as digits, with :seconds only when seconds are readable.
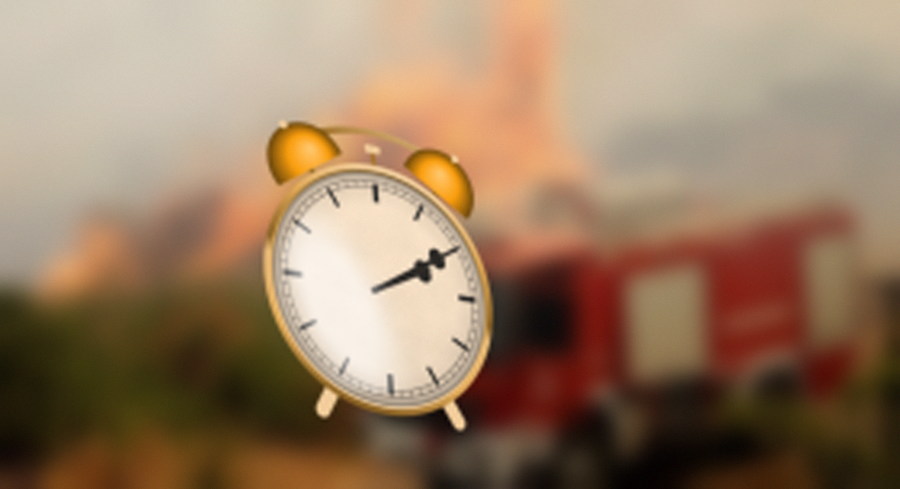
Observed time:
2:10
